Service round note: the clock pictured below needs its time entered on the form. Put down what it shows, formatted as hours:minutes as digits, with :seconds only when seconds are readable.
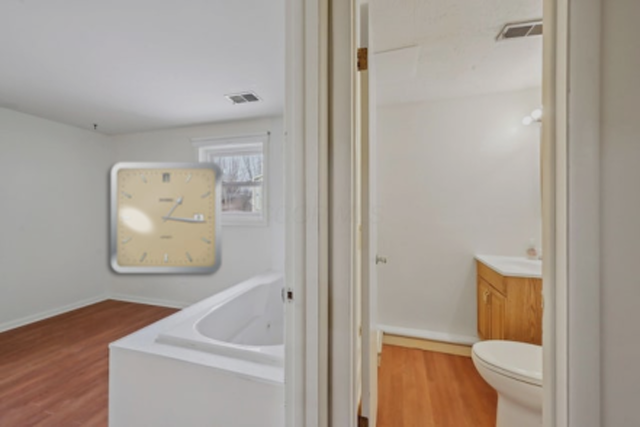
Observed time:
1:16
